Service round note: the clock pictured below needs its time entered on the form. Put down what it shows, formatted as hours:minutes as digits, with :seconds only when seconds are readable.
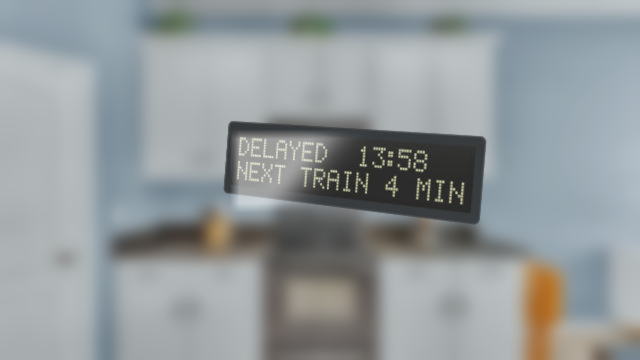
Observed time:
13:58
